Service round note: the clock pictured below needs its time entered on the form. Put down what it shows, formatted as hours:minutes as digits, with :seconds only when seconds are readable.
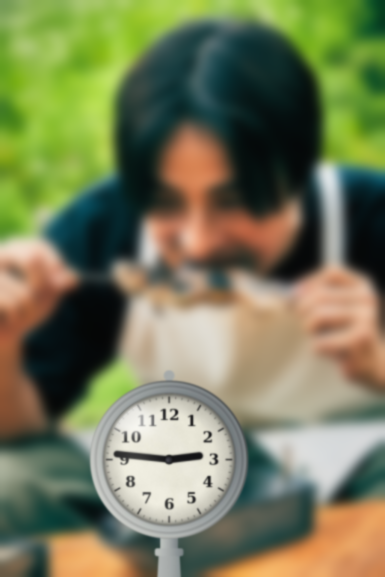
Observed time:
2:46
